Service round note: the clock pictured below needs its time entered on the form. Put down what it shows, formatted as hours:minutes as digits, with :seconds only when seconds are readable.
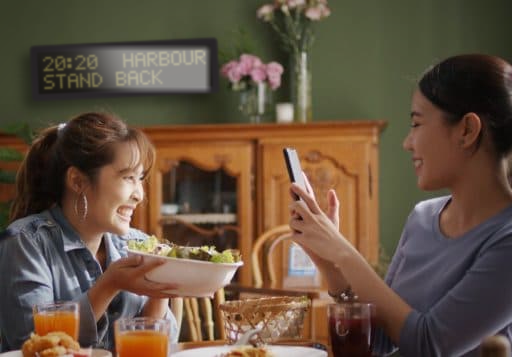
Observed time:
20:20
